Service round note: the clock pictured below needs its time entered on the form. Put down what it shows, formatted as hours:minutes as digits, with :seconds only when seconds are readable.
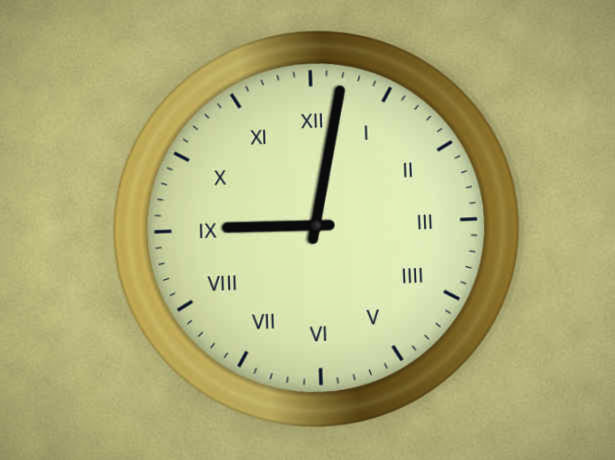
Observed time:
9:02
